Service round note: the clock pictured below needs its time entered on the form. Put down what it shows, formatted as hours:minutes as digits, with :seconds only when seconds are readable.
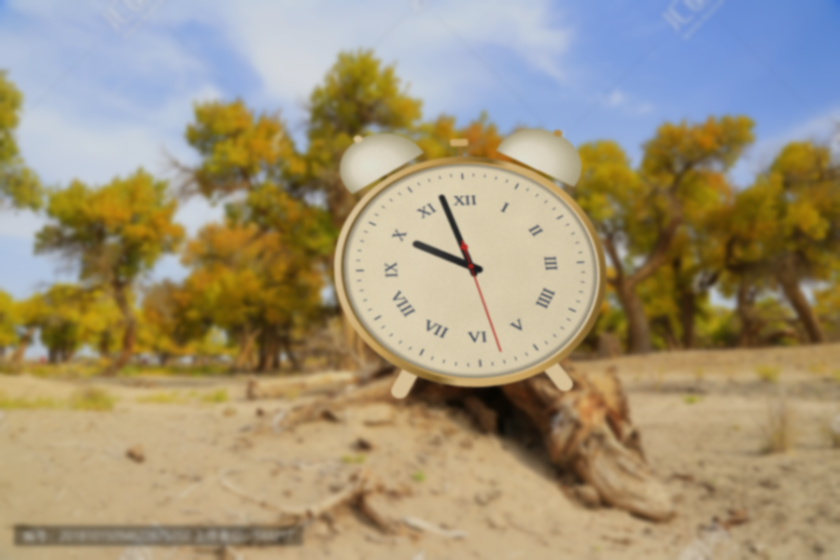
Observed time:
9:57:28
